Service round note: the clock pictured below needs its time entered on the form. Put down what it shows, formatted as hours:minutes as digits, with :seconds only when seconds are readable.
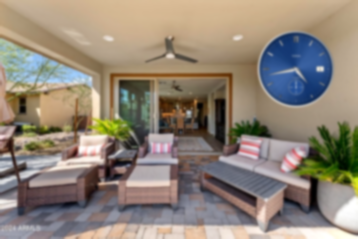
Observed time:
4:43
